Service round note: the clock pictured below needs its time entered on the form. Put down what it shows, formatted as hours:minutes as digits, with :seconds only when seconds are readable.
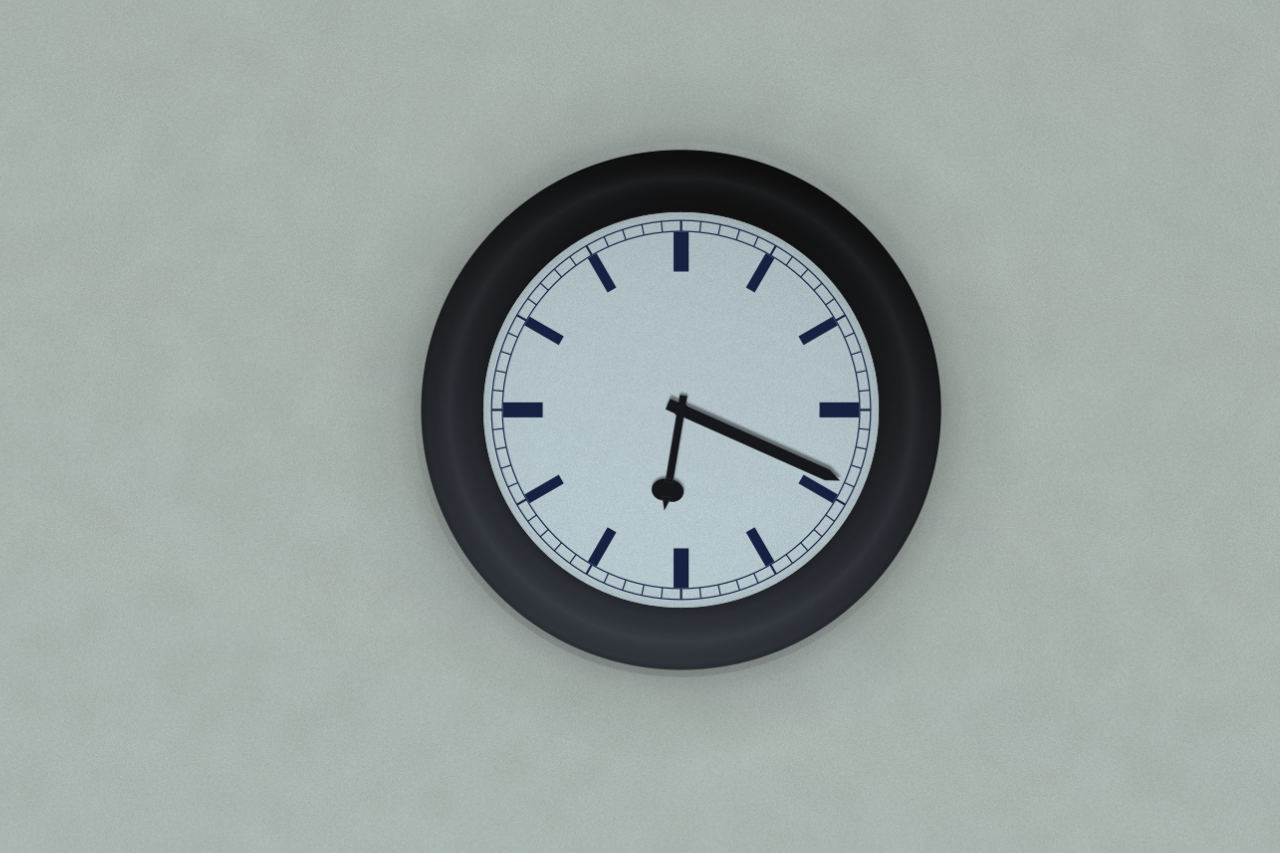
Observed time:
6:19
